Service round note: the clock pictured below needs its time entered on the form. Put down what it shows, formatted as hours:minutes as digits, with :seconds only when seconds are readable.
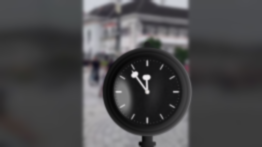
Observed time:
11:54
